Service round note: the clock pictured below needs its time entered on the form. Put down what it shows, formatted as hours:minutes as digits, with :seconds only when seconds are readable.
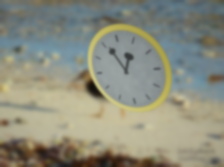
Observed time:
12:56
